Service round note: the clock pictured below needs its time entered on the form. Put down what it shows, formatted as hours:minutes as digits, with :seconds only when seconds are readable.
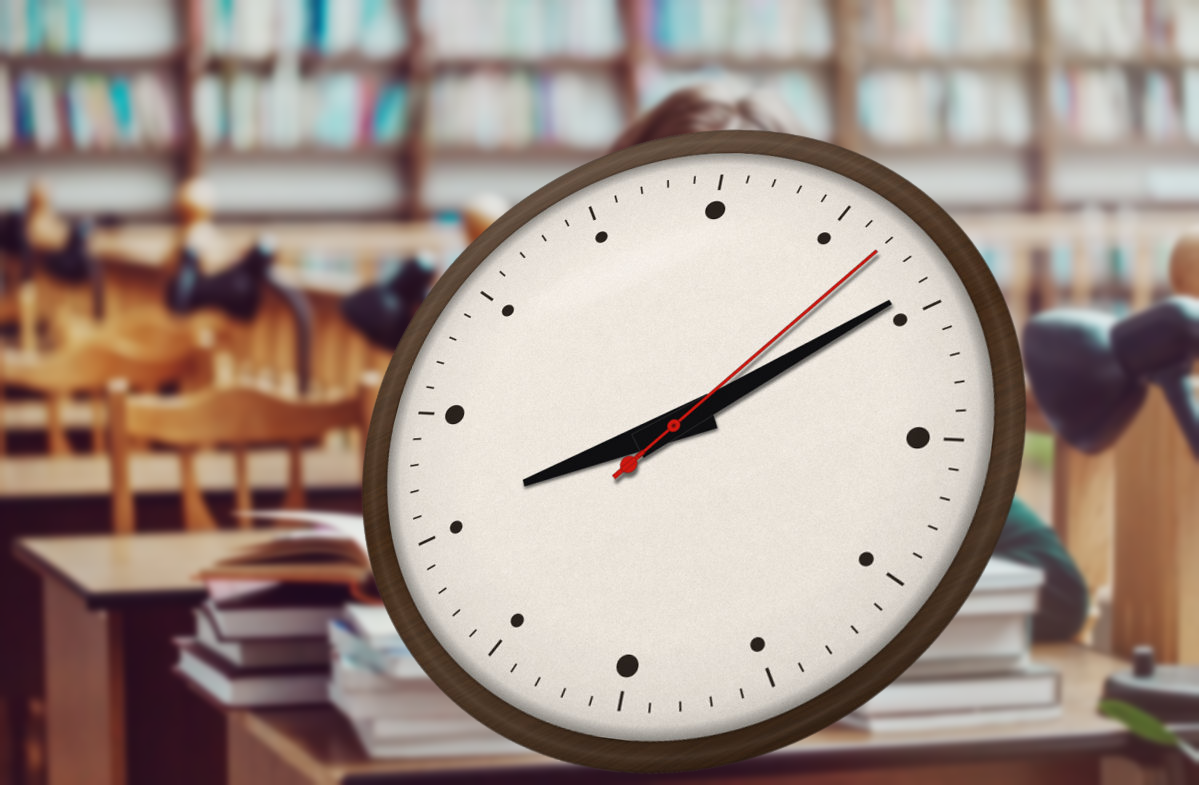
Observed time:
8:09:07
